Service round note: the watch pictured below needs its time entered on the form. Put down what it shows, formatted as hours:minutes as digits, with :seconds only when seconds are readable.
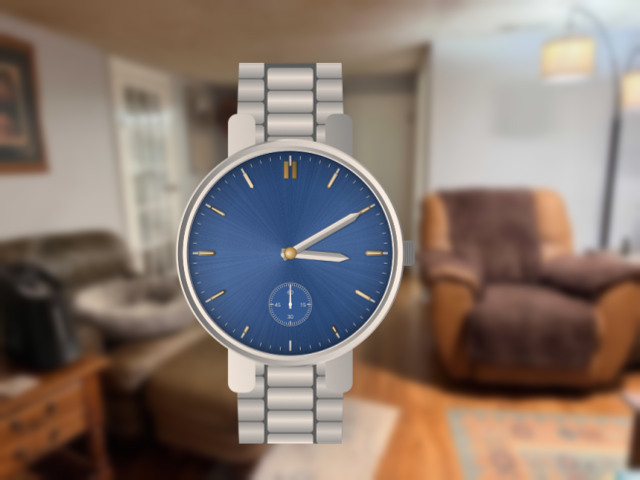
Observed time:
3:10
